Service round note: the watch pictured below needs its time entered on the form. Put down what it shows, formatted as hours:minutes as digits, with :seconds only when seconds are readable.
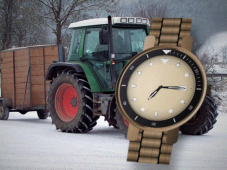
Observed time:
7:15
